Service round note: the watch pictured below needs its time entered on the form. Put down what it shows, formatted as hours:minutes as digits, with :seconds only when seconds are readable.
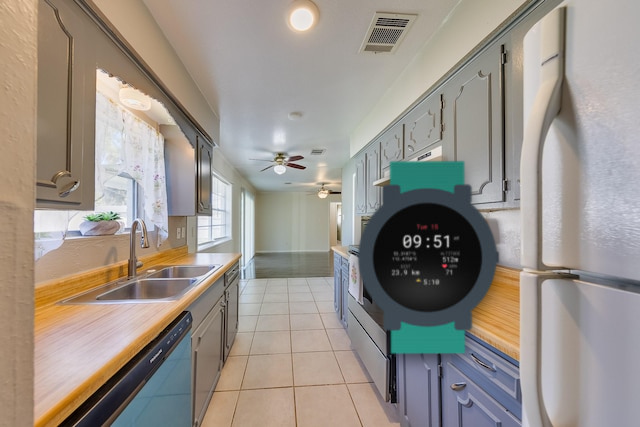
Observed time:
9:51
